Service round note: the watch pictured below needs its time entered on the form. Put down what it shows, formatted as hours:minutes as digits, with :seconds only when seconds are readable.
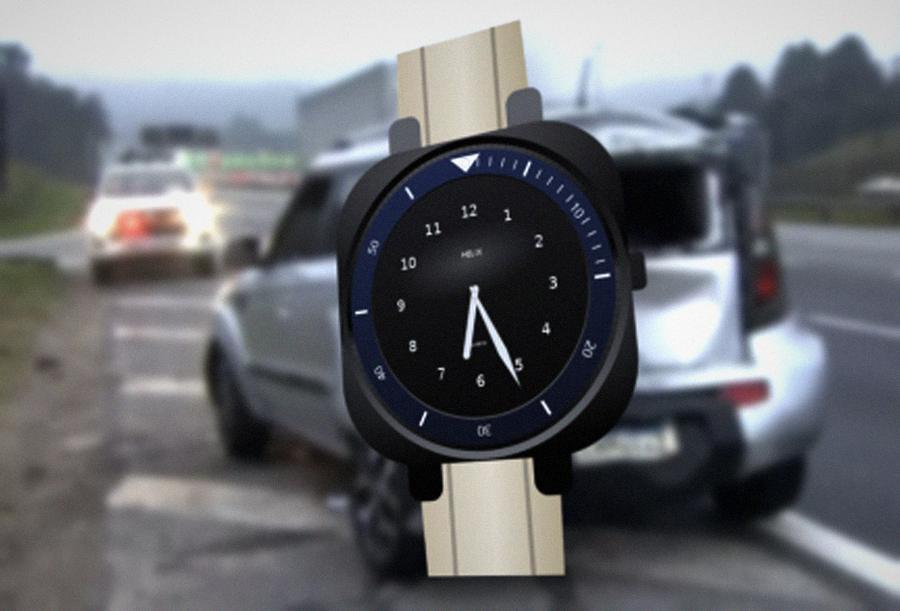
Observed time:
6:26
